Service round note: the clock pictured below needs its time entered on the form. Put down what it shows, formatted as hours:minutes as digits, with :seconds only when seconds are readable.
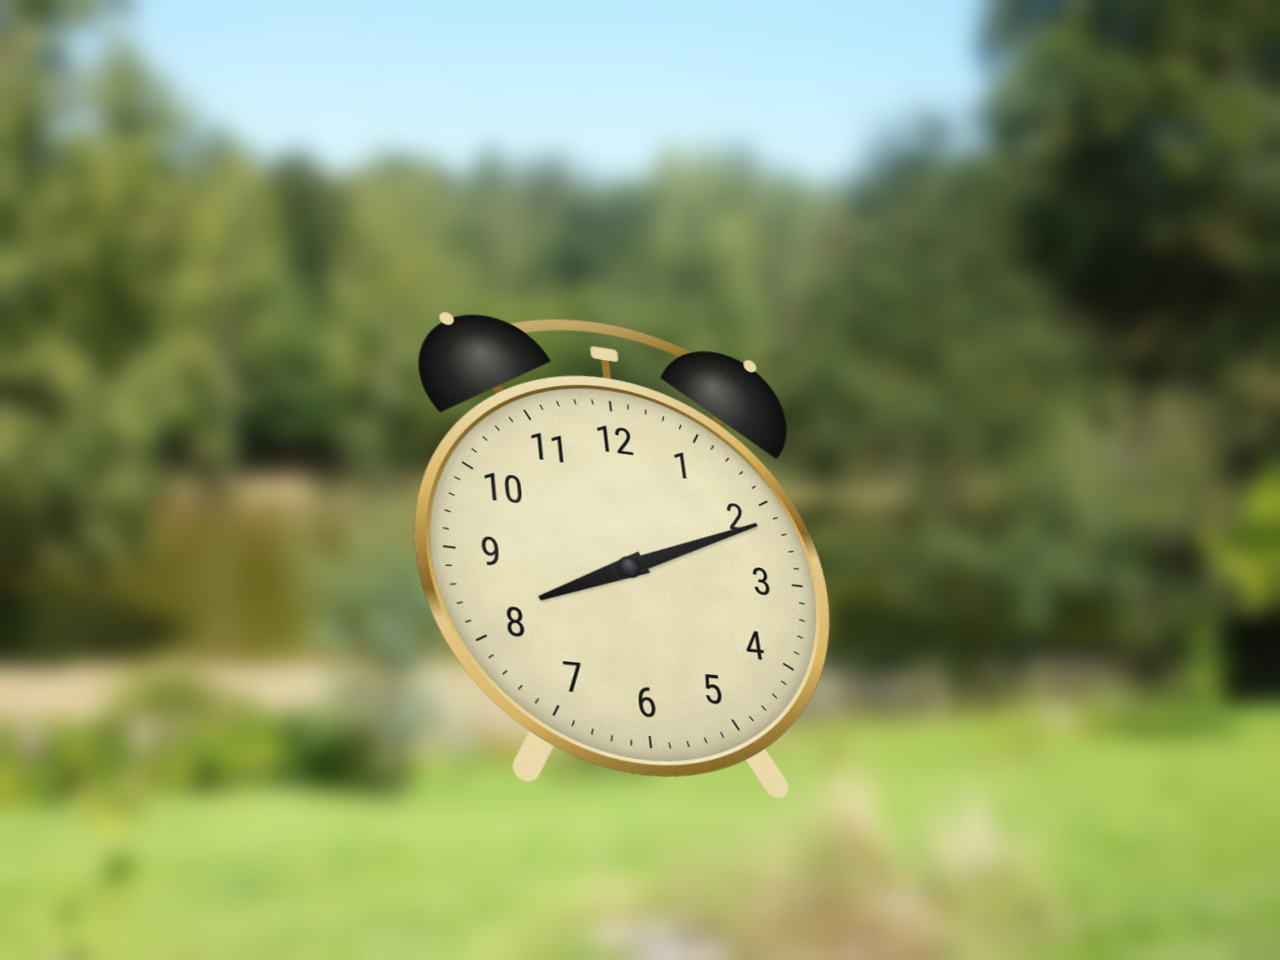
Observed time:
8:11
